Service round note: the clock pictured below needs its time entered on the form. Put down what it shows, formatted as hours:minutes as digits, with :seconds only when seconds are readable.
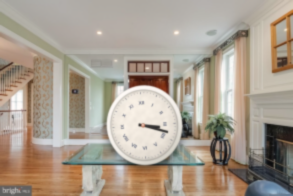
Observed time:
3:18
